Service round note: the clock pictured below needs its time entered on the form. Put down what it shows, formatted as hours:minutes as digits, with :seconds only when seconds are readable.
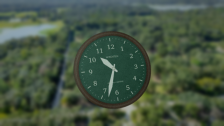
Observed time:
10:33
